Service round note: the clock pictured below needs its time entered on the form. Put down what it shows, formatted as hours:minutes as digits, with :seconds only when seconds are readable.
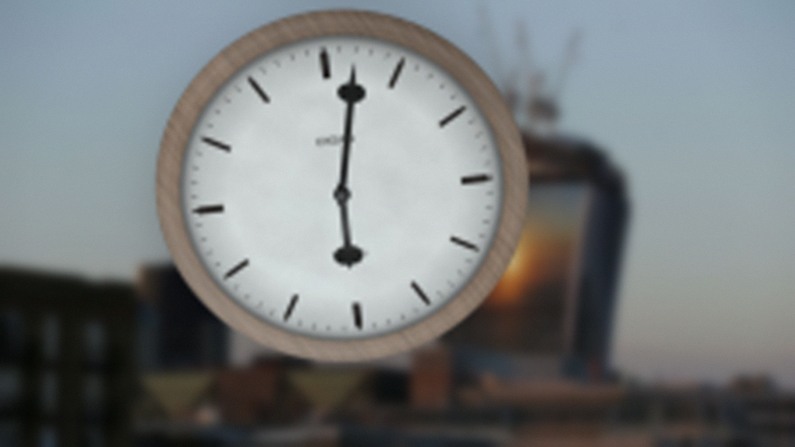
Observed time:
6:02
